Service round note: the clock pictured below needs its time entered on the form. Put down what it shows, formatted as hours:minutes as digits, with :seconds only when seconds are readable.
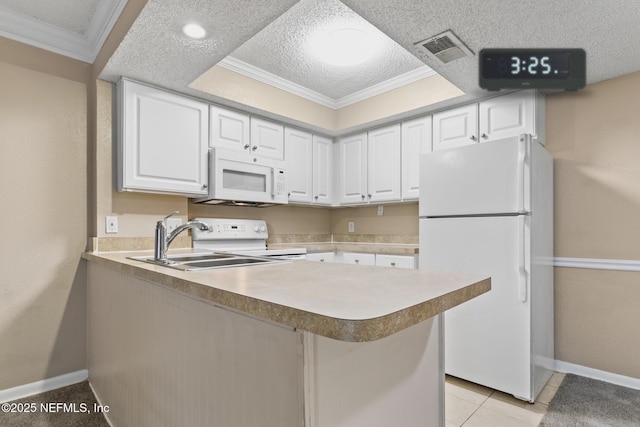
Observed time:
3:25
